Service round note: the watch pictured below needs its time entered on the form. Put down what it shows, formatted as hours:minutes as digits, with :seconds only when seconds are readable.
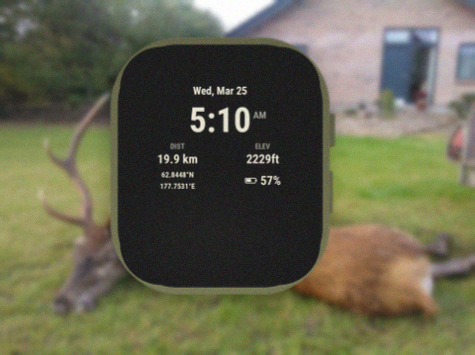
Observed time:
5:10
